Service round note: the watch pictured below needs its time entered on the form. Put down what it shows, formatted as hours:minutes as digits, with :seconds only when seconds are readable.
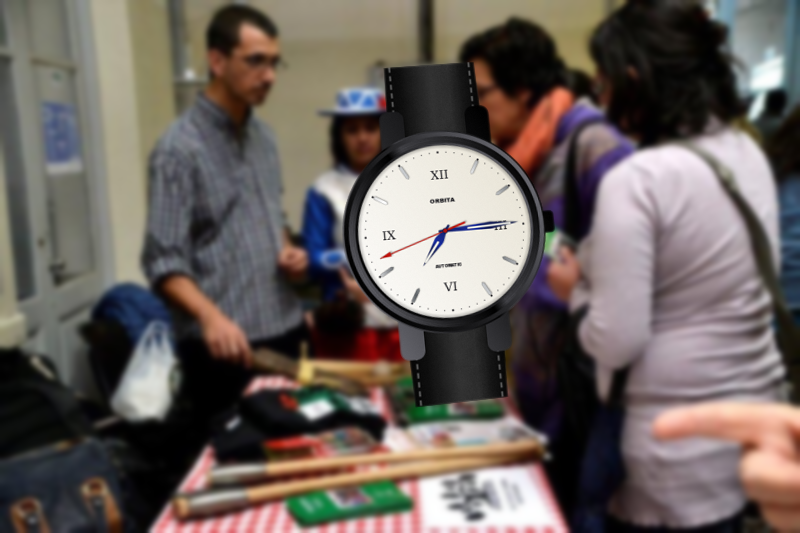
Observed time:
7:14:42
